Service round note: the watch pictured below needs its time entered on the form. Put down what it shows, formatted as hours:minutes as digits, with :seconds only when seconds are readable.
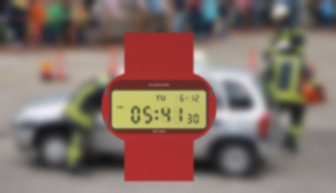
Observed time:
5:41
